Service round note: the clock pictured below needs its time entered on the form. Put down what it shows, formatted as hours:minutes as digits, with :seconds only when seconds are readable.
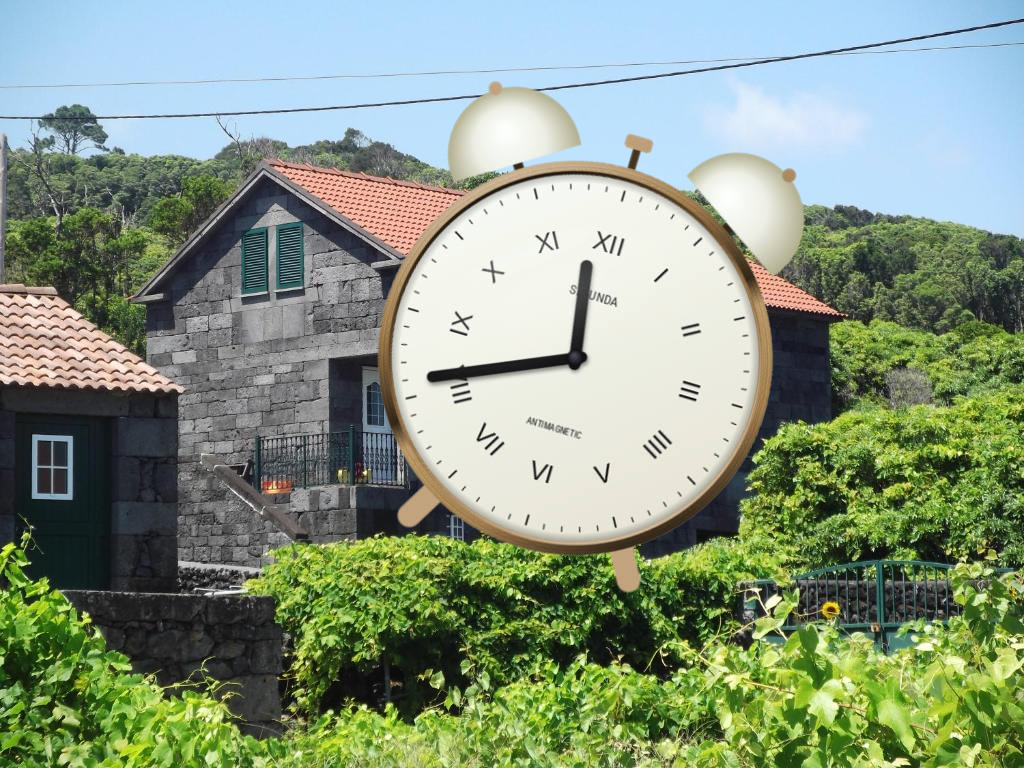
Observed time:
11:41
